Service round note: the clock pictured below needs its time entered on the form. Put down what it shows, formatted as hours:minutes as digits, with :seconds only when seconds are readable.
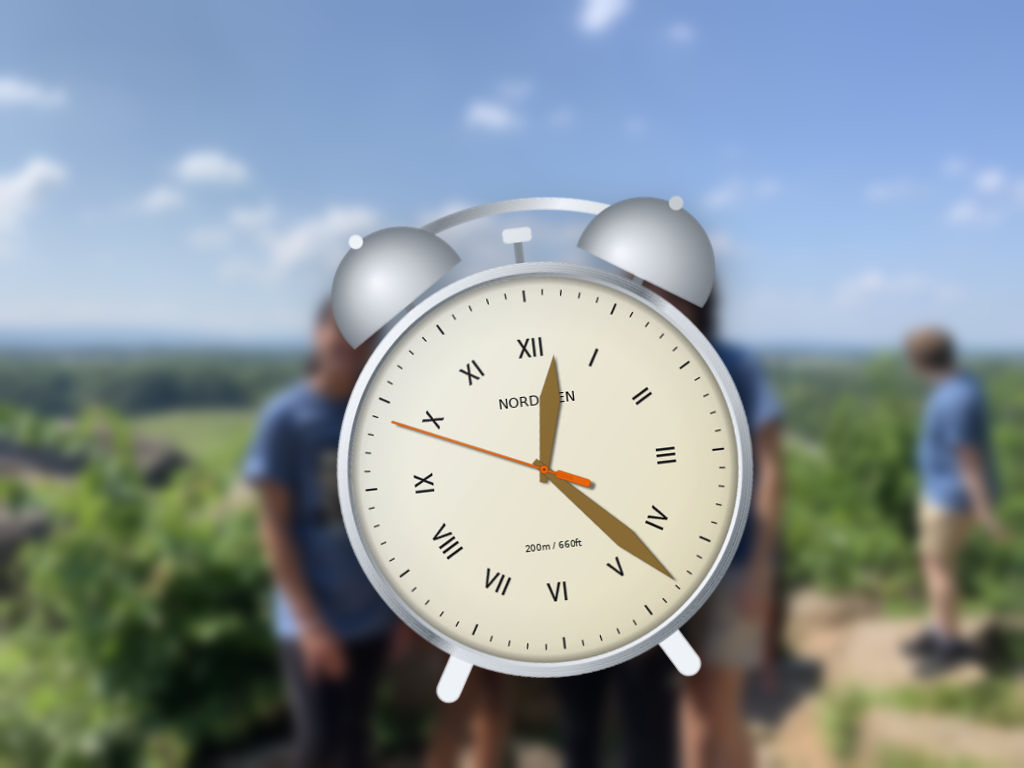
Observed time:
12:22:49
